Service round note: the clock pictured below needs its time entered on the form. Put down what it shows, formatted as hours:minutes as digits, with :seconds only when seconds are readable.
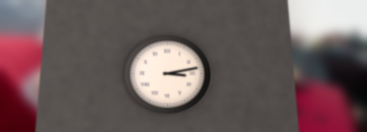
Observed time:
3:13
